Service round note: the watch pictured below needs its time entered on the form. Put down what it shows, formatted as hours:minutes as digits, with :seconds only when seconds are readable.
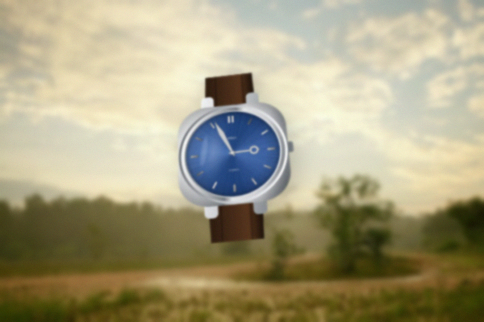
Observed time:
2:56
